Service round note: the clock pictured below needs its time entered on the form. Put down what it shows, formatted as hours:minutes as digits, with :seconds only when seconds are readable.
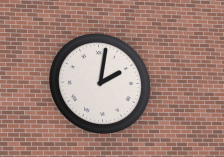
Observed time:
2:02
